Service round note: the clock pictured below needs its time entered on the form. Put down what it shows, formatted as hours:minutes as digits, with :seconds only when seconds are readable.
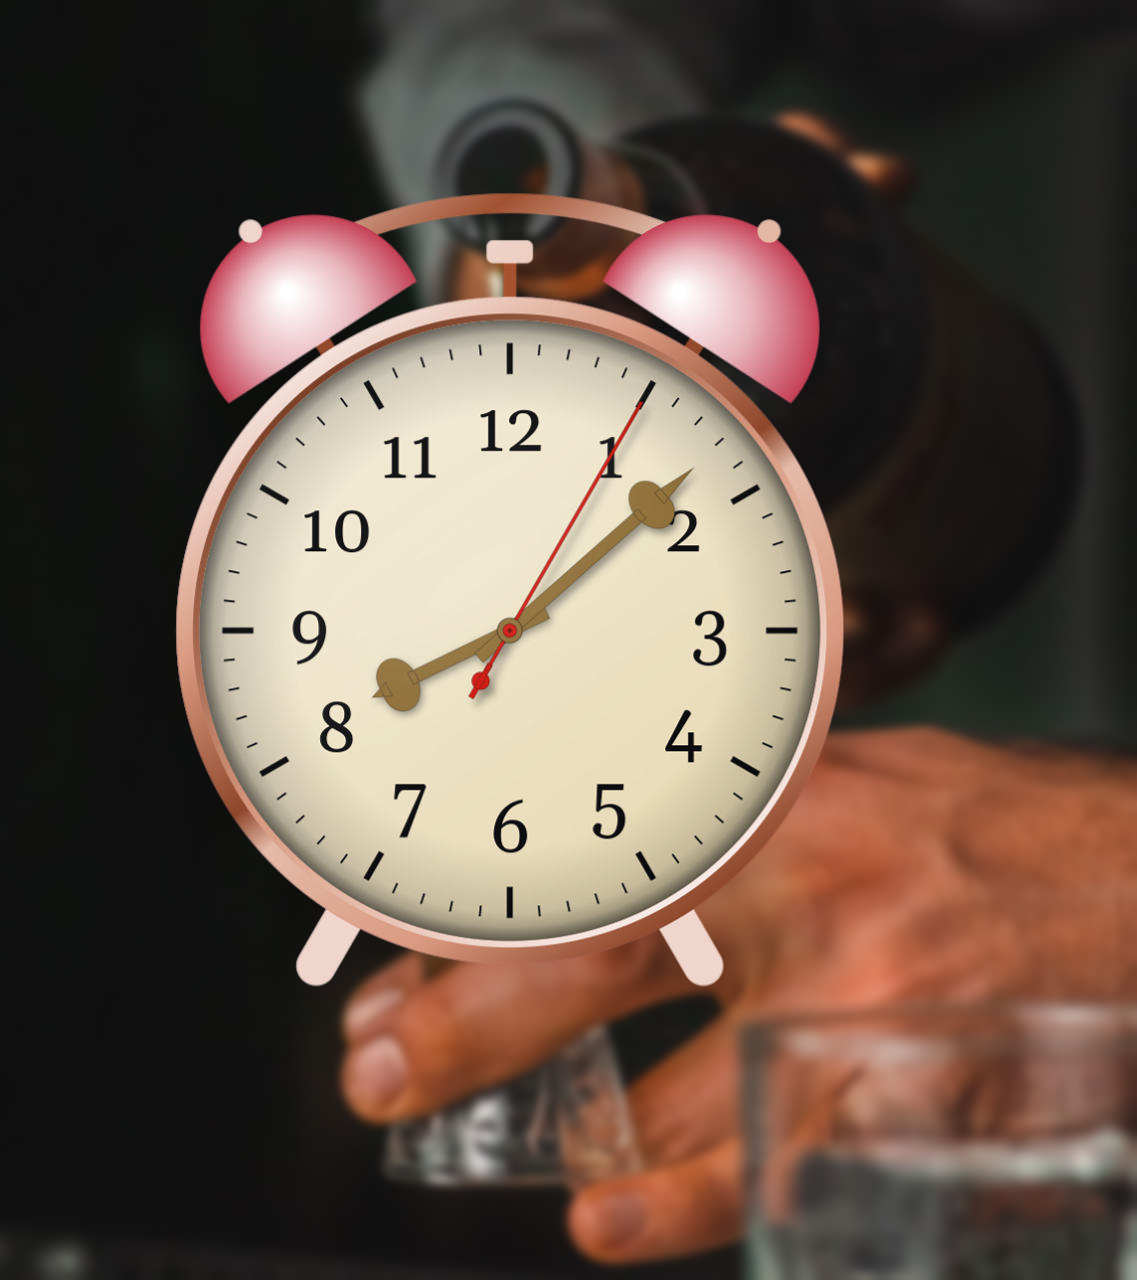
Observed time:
8:08:05
